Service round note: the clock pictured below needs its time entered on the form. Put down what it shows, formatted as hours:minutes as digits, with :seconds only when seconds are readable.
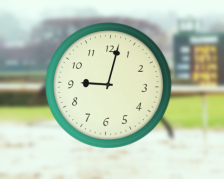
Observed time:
9:02
